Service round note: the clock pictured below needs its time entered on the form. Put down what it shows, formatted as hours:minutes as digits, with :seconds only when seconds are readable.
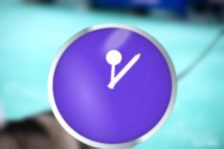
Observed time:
12:07
